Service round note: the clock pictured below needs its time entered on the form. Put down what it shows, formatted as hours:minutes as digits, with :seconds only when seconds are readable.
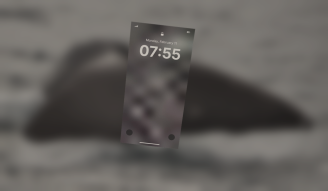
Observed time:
7:55
